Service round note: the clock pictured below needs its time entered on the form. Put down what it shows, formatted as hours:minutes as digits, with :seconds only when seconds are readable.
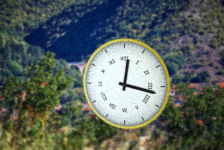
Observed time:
12:17
